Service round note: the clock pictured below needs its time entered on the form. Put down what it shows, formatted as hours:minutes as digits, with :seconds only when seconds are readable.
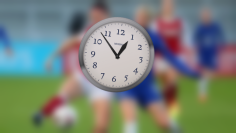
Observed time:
12:53
